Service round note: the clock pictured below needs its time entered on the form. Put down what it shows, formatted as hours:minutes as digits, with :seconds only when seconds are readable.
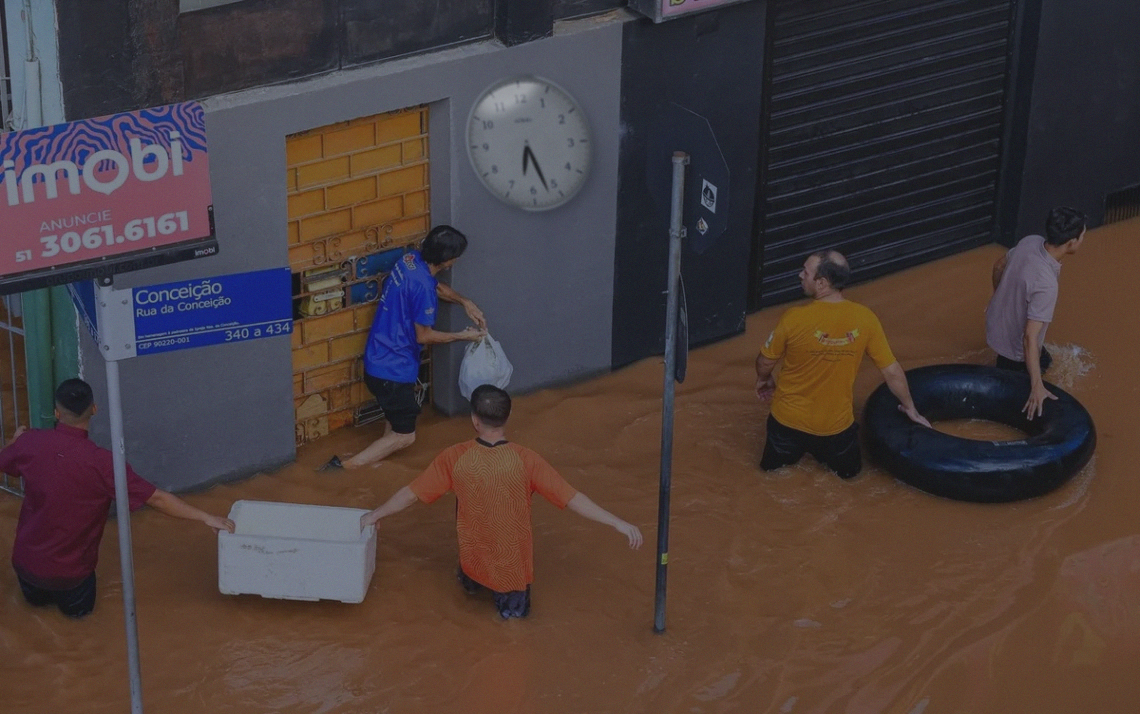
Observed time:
6:27
